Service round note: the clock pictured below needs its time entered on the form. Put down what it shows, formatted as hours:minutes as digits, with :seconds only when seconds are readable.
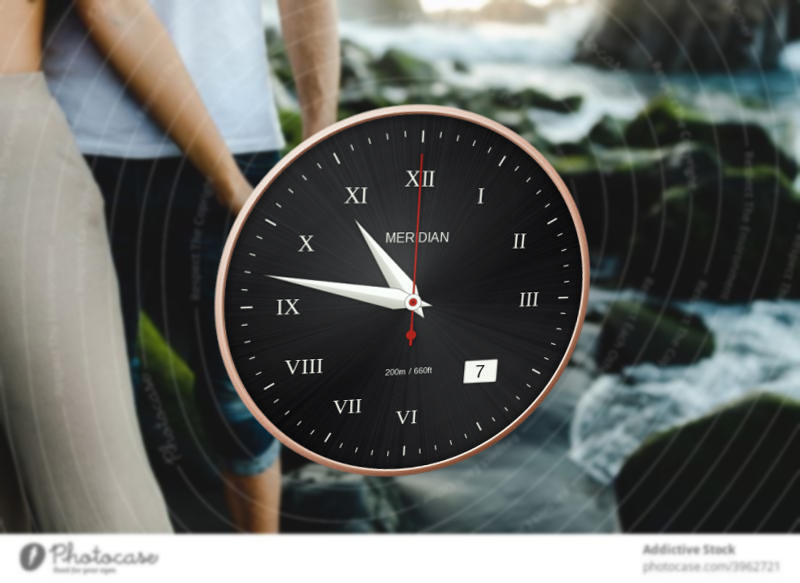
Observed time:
10:47:00
